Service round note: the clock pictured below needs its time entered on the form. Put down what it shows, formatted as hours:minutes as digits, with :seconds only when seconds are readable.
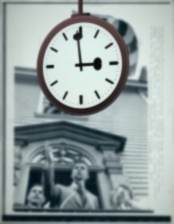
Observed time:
2:59
